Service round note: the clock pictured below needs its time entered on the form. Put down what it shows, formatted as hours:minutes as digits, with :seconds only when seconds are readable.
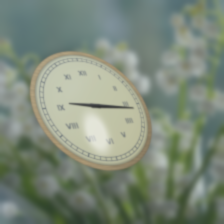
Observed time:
9:16
